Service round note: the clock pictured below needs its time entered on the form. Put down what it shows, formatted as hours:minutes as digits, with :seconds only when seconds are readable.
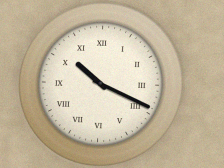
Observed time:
10:19
